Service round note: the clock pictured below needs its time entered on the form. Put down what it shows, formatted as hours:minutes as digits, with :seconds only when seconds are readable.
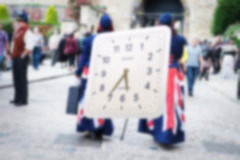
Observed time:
5:36
